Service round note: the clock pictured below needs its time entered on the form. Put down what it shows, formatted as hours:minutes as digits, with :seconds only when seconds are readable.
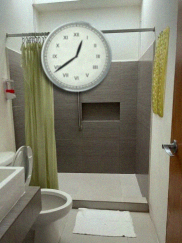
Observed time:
12:39
